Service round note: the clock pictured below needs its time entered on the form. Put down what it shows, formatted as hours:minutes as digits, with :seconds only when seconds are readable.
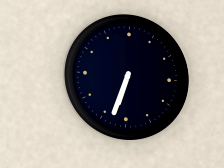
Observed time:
6:33
